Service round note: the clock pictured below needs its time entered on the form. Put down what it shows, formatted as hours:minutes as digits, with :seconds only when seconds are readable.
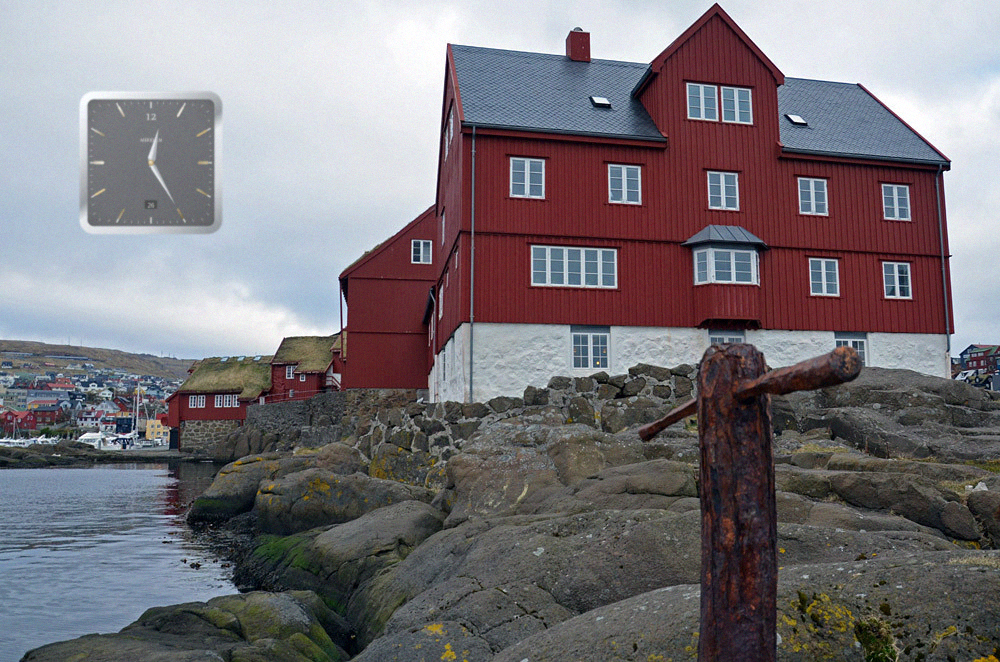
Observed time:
12:25
